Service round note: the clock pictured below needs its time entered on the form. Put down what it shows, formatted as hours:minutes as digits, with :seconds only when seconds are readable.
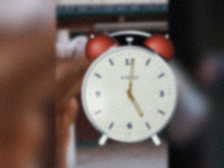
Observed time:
5:01
